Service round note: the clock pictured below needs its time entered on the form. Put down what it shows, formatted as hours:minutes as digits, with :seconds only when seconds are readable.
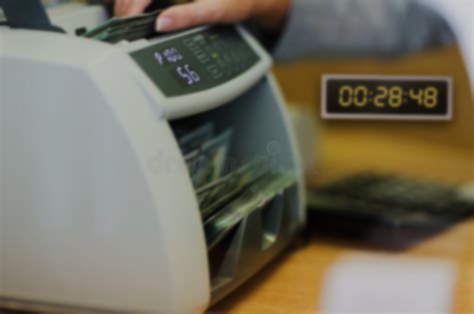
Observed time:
0:28:48
